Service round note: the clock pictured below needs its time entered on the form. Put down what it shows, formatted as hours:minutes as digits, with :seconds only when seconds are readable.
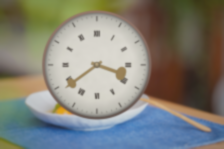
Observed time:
3:39
